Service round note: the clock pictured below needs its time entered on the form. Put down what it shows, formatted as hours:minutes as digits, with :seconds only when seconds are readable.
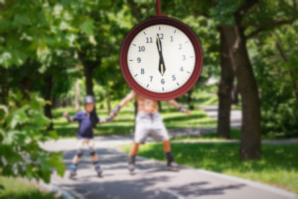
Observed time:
5:59
